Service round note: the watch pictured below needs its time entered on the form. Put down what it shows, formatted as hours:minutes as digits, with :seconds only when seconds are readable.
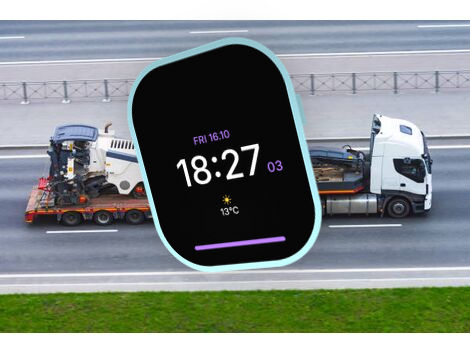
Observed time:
18:27:03
